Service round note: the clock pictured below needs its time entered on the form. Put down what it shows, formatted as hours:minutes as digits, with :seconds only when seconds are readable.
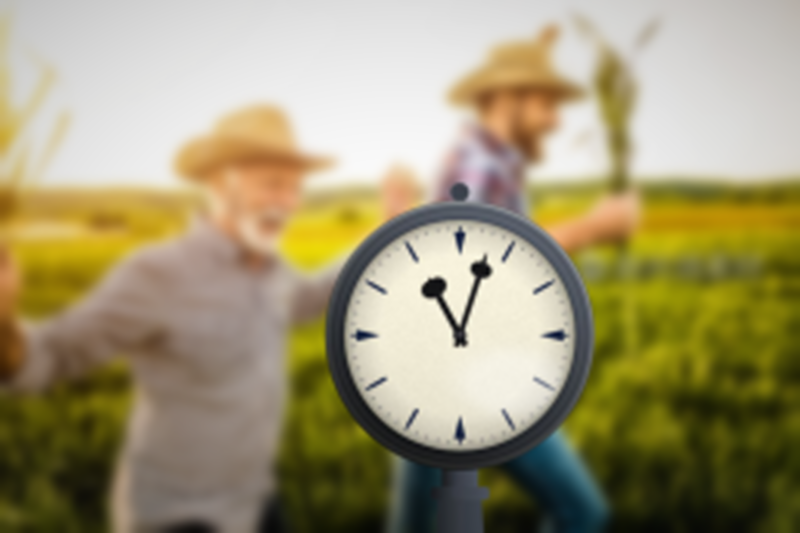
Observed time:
11:03
